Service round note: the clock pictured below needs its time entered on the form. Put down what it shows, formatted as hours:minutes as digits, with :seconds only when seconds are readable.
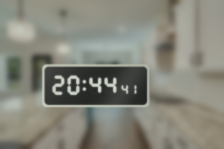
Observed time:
20:44:41
